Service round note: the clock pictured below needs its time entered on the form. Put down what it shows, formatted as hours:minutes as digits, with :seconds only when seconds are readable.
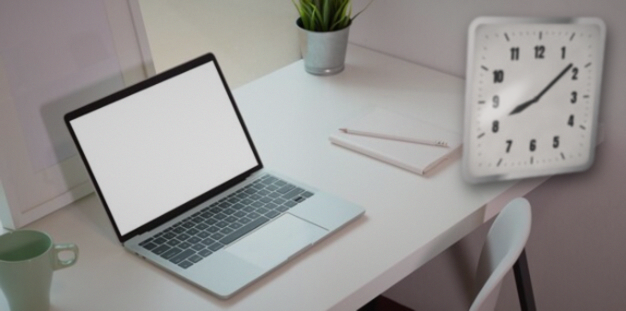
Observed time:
8:08
